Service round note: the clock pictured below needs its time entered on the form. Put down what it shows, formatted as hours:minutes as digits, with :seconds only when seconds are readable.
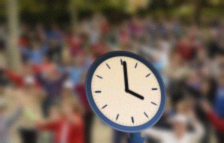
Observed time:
4:01
